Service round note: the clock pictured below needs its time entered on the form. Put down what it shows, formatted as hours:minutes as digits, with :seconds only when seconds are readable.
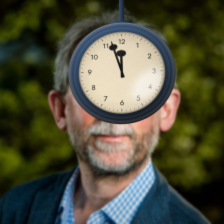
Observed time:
11:57
